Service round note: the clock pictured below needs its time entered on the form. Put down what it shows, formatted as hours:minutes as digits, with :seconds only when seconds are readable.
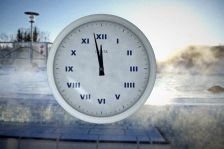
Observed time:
11:58
